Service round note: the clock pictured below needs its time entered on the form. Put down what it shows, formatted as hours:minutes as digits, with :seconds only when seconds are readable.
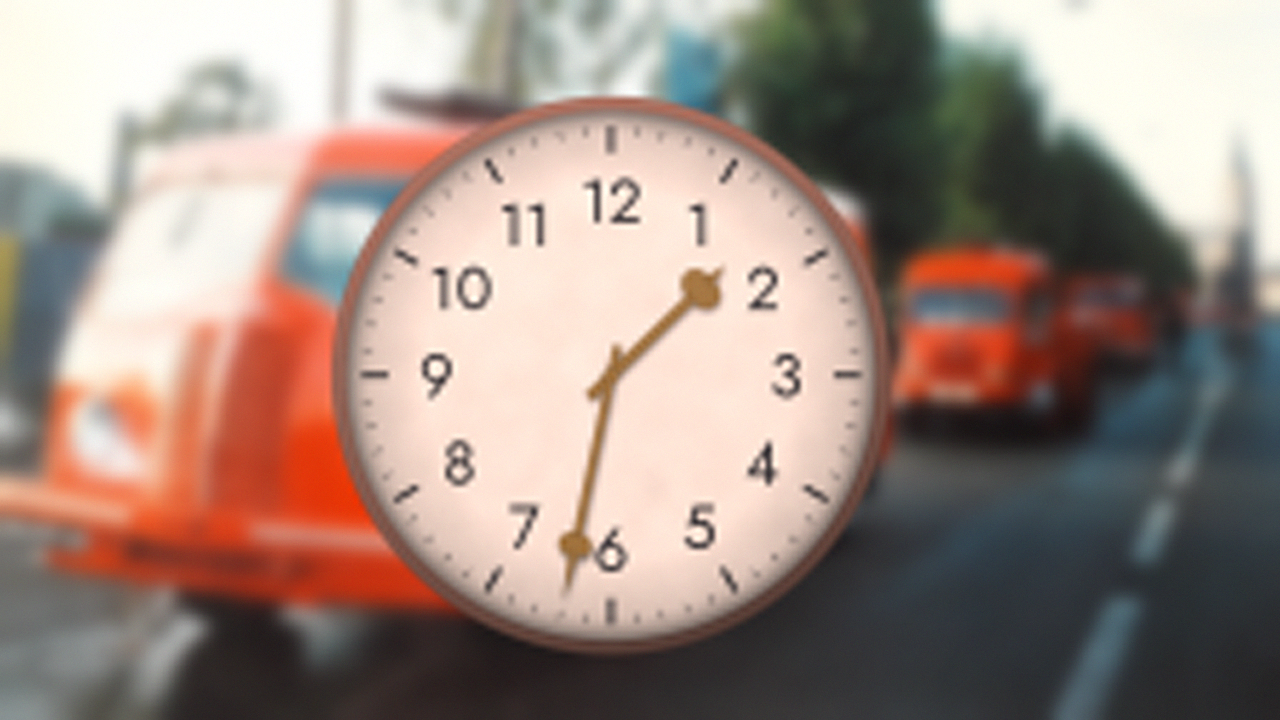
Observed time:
1:32
